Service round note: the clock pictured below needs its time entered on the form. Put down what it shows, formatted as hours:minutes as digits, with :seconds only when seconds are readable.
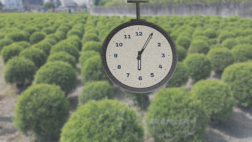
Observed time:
6:05
